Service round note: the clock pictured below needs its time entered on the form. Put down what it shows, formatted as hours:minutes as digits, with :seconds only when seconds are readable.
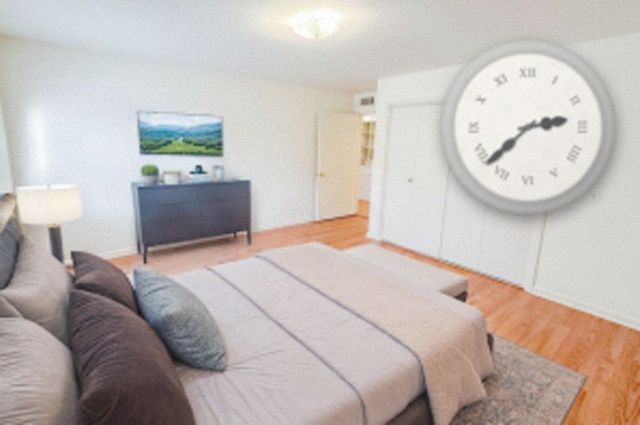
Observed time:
2:38
